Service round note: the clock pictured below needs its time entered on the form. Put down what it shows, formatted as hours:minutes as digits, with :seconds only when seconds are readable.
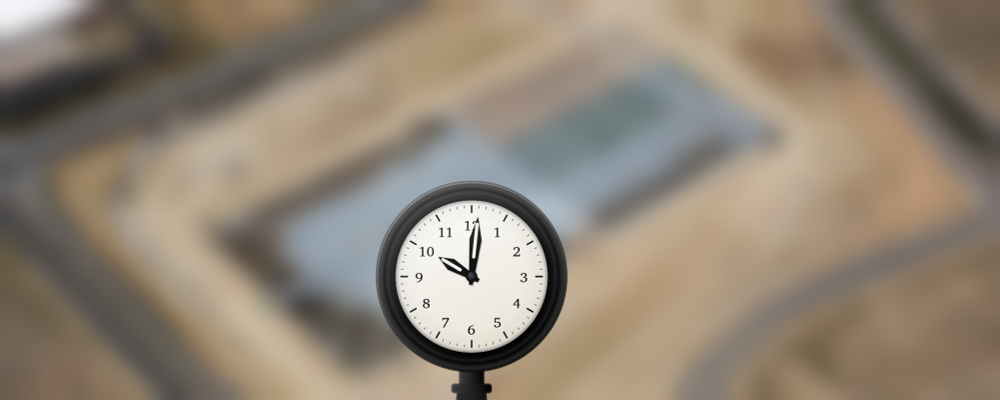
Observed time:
10:01
